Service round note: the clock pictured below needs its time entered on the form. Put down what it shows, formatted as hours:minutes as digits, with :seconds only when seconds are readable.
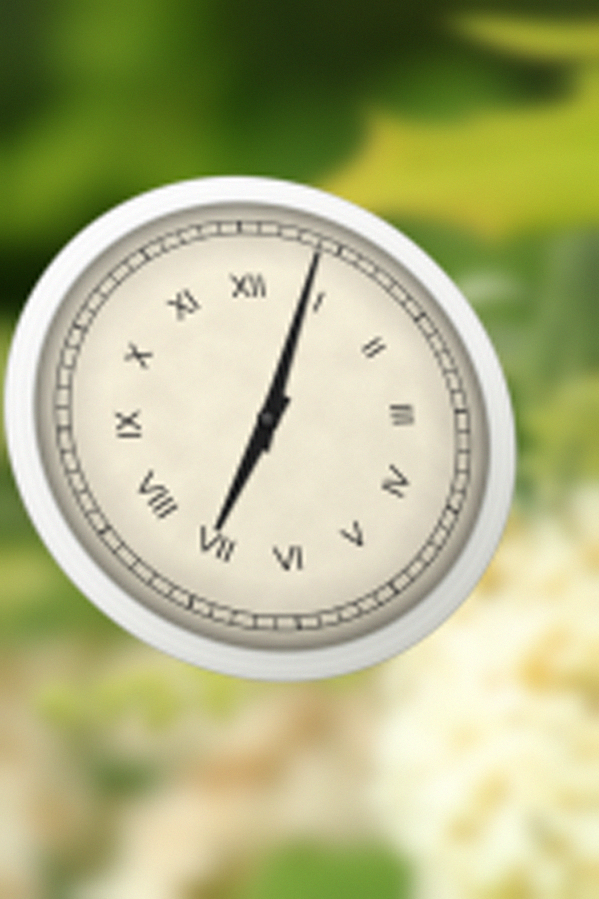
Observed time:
7:04
